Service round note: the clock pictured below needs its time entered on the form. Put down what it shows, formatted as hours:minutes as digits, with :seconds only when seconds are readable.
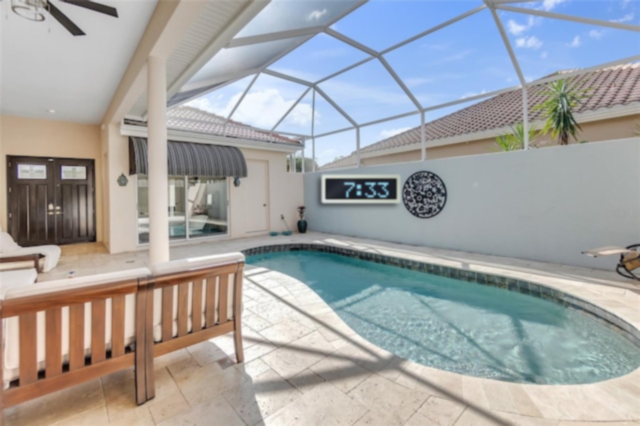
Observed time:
7:33
